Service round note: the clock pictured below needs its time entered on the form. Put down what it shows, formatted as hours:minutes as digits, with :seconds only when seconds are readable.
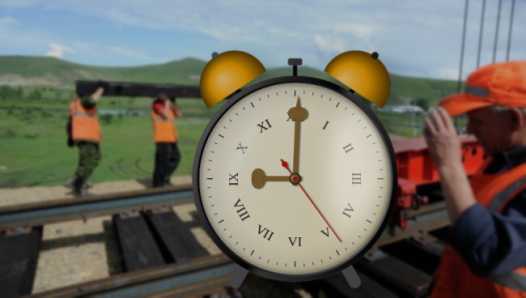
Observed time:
9:00:24
